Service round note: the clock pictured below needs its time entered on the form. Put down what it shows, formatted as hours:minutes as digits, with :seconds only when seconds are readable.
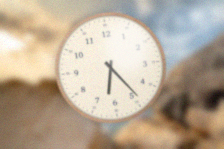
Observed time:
6:24
